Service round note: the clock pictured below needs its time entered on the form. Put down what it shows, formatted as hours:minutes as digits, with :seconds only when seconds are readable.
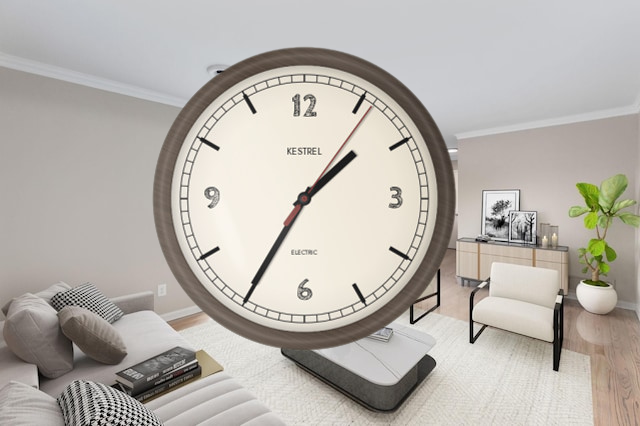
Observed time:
1:35:06
